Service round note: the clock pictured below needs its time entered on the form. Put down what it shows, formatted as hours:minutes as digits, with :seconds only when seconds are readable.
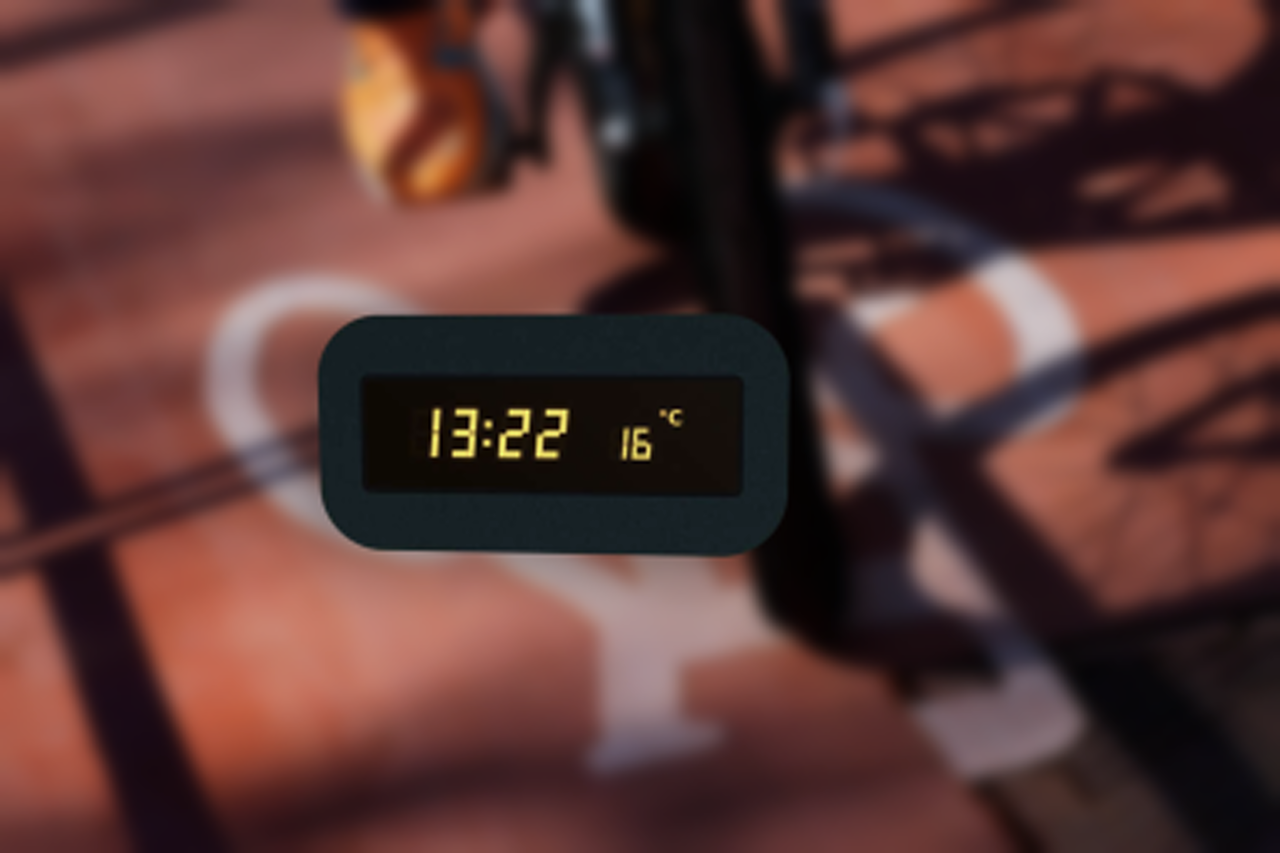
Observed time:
13:22
